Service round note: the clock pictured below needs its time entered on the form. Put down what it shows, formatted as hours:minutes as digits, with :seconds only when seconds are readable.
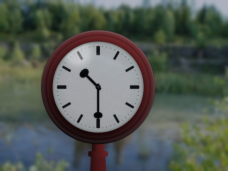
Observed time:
10:30
